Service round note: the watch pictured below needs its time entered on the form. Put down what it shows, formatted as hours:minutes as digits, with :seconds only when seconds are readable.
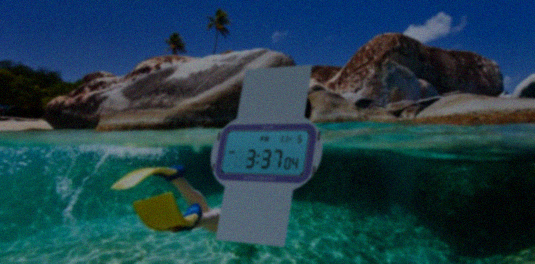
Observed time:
3:37:04
